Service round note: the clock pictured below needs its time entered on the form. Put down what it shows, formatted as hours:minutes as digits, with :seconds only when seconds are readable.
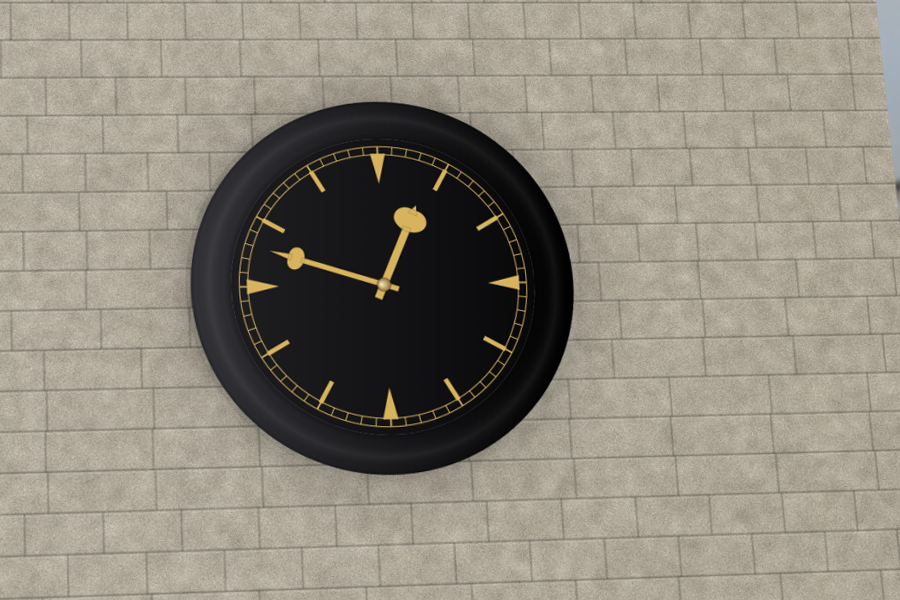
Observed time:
12:48
